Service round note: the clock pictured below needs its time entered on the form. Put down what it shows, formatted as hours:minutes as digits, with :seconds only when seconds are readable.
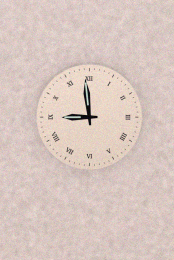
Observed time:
8:59
